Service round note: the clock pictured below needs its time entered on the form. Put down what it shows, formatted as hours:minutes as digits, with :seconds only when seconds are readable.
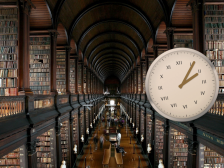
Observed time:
2:06
